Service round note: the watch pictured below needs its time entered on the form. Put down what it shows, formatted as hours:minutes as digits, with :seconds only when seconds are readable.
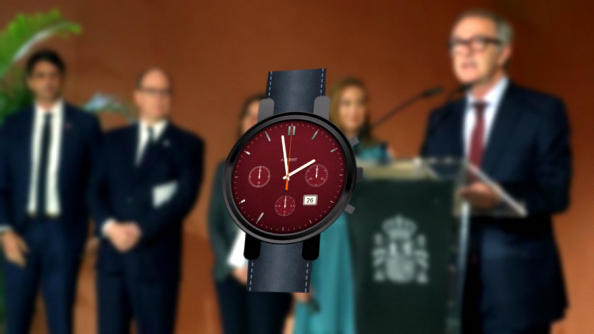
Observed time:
1:58
